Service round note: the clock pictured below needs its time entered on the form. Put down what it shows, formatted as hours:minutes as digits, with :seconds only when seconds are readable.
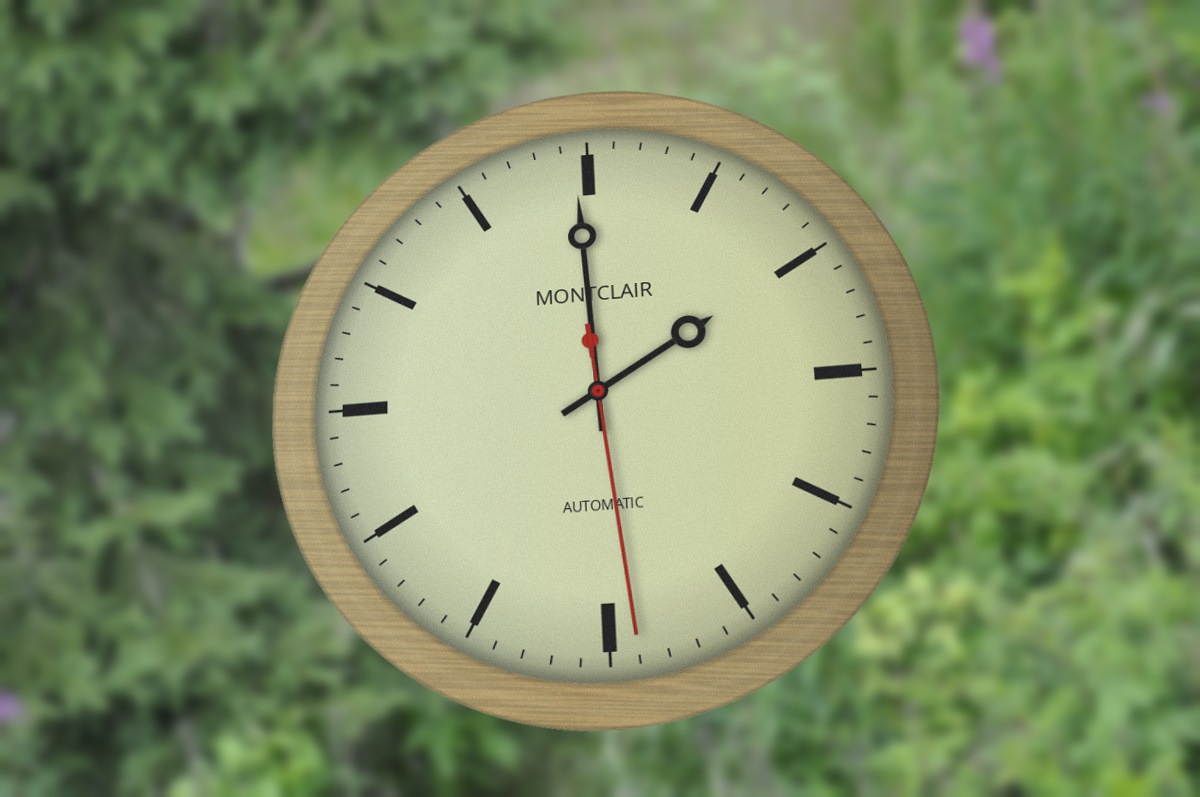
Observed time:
1:59:29
